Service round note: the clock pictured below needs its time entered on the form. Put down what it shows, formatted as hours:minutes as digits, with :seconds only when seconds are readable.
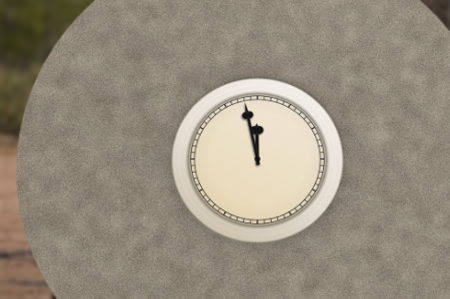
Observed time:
11:58
